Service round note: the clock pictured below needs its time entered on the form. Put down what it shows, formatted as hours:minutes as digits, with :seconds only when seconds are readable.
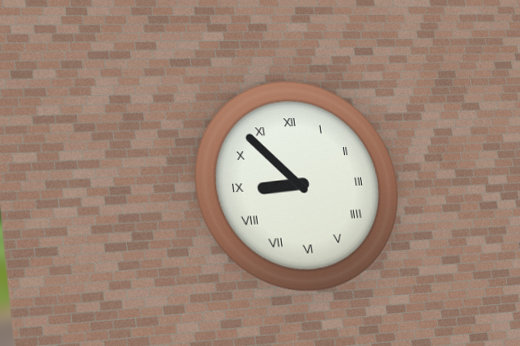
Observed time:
8:53
